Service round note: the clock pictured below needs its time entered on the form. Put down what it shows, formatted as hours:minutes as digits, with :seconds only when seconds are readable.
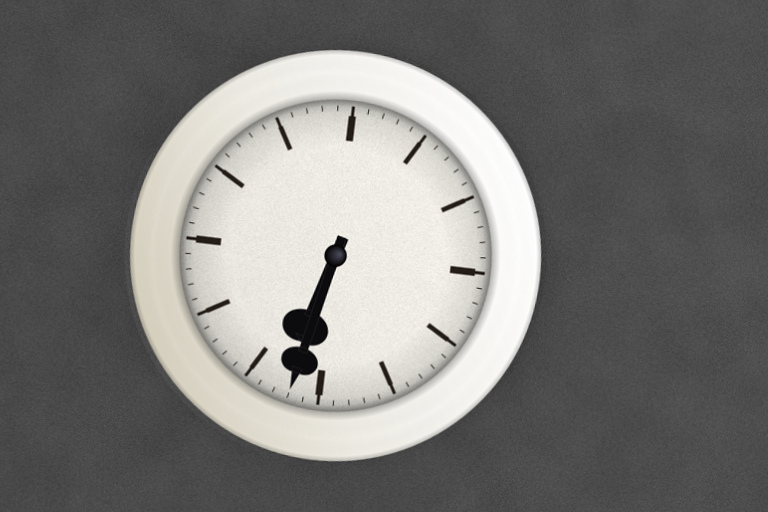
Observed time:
6:32
